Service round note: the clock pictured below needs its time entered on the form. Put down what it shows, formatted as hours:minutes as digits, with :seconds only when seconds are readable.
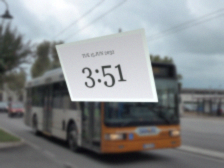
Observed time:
3:51
